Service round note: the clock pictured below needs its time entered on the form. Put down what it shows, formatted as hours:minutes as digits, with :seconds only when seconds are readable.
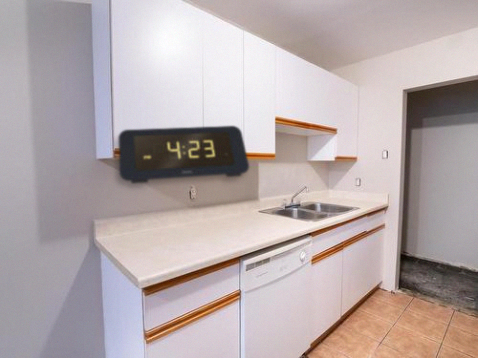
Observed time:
4:23
